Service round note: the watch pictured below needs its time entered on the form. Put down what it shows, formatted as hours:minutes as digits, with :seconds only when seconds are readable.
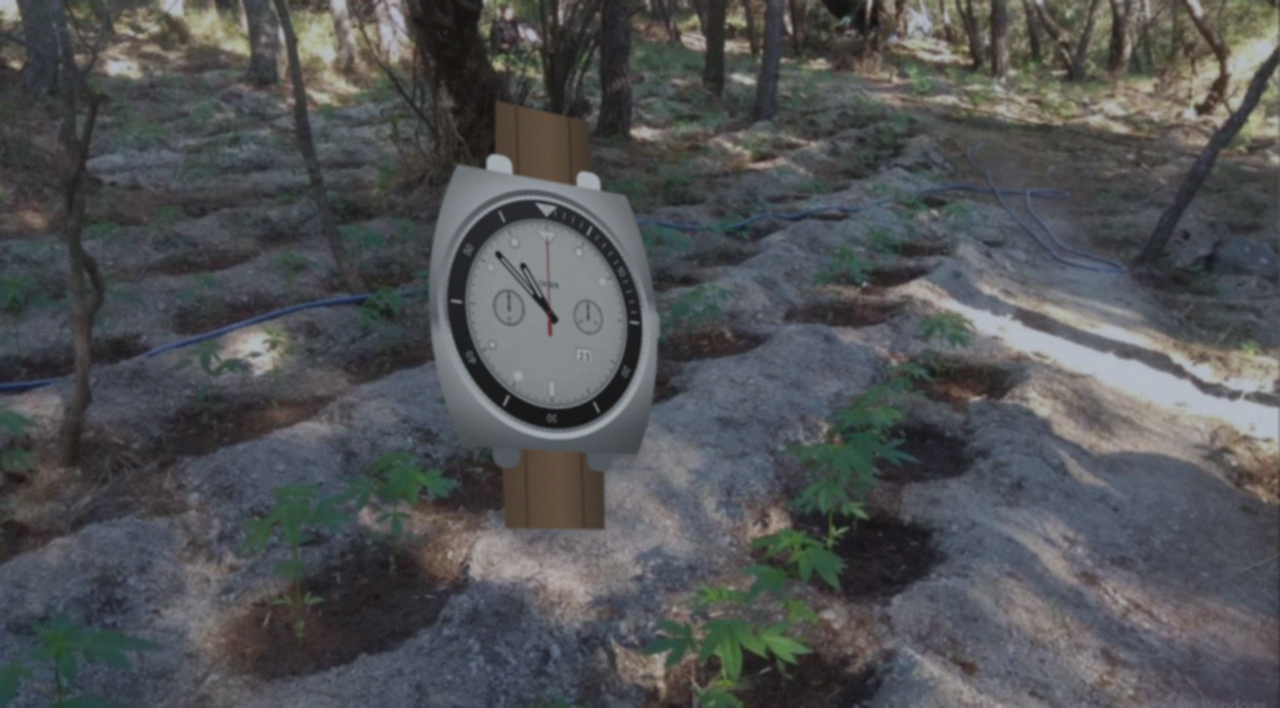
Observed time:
10:52
